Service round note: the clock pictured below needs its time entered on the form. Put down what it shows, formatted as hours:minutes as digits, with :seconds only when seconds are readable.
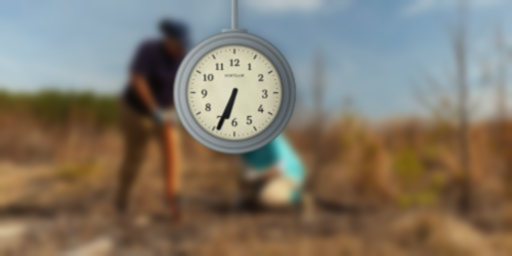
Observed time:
6:34
